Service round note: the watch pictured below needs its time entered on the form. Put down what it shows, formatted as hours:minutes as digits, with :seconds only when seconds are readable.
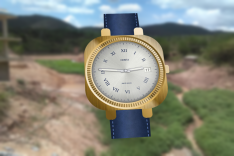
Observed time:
2:46
